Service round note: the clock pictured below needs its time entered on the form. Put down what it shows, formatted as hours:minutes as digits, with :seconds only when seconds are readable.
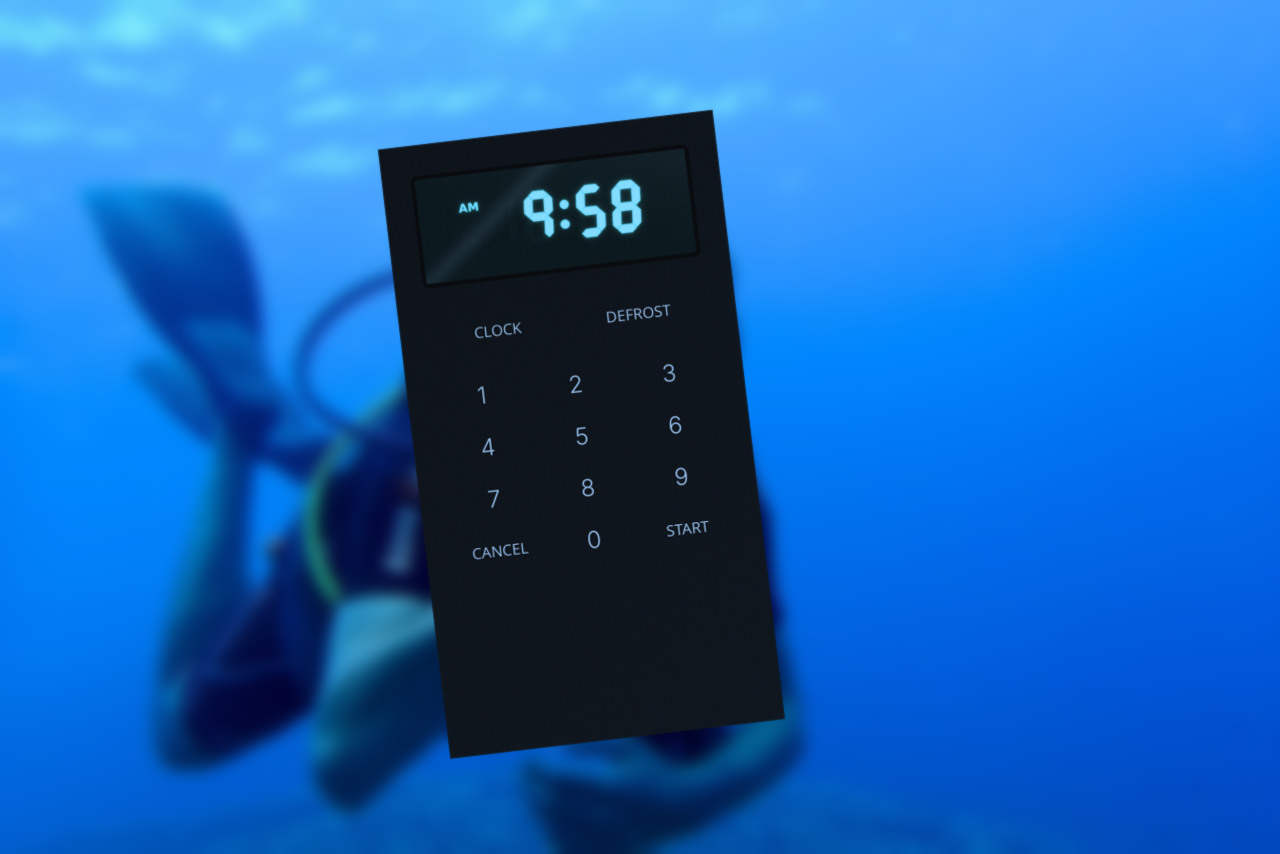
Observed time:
9:58
